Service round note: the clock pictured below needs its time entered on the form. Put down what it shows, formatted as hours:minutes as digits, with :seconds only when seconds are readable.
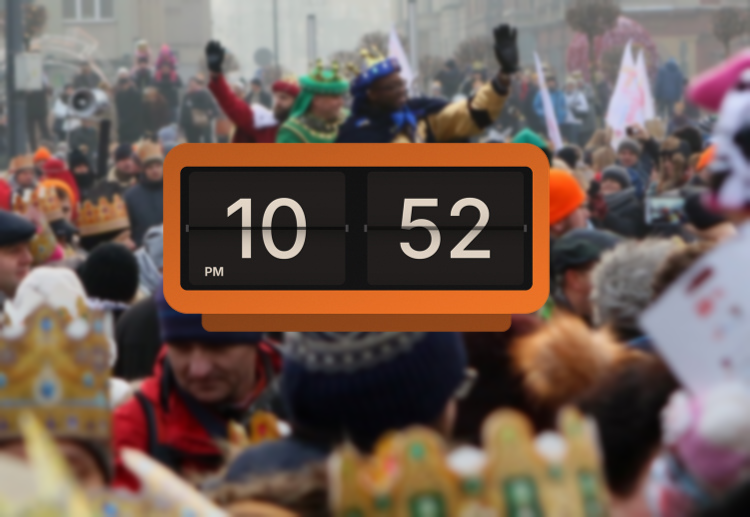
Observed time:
10:52
